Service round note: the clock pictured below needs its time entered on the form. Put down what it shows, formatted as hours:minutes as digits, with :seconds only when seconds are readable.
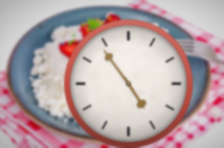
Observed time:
4:54
